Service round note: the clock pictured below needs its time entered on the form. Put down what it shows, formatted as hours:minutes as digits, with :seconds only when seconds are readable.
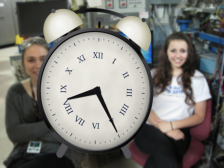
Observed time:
8:25
